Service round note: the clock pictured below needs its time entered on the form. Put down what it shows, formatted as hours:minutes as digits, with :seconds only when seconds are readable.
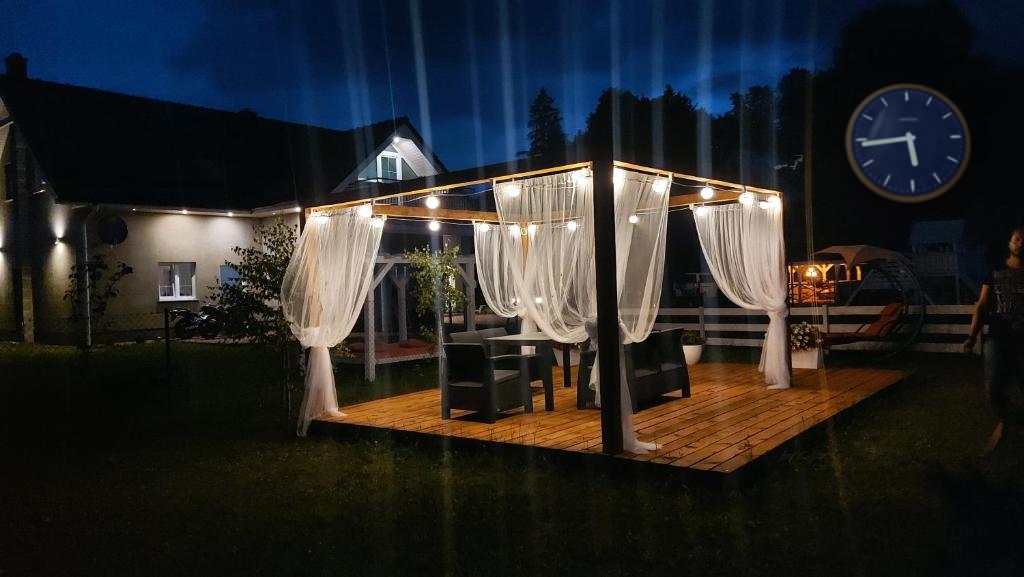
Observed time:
5:44
